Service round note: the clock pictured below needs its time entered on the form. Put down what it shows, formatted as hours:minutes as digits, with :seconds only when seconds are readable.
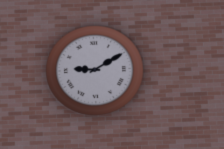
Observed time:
9:10
